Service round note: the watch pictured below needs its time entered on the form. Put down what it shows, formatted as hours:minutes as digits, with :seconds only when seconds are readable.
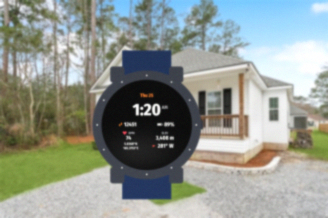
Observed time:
1:20
